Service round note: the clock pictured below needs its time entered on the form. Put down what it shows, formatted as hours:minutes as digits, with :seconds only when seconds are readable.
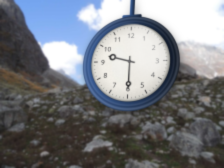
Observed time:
9:30
